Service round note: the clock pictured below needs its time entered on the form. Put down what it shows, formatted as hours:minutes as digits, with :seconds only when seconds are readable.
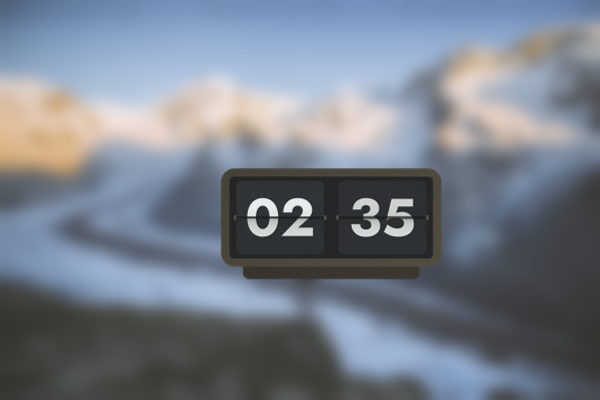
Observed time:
2:35
